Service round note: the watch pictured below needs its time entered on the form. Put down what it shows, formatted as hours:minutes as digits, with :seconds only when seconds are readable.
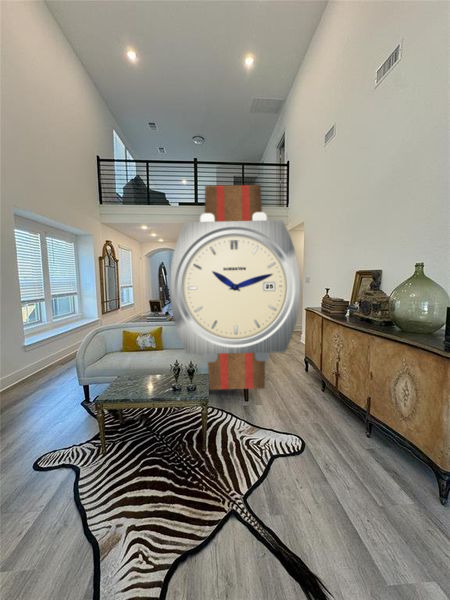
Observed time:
10:12
